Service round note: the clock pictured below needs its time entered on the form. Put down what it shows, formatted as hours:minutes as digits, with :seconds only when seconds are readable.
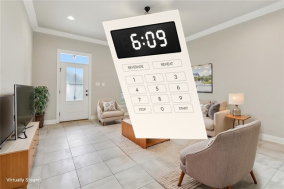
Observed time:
6:09
